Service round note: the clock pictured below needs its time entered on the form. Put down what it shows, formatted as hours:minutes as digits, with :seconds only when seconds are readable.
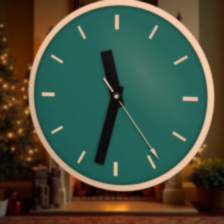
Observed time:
11:32:24
